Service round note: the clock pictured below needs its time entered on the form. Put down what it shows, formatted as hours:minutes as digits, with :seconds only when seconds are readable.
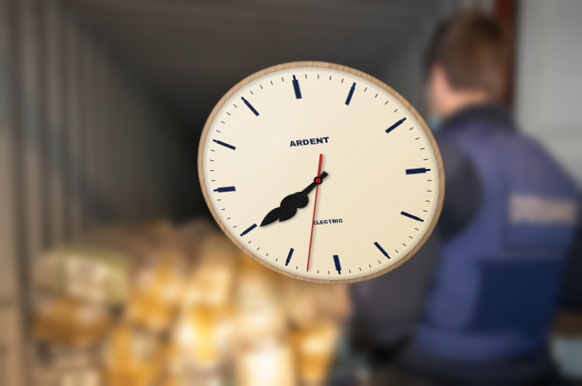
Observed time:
7:39:33
